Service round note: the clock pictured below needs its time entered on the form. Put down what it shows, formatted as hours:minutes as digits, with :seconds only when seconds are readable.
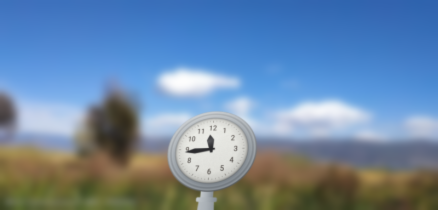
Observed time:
11:44
